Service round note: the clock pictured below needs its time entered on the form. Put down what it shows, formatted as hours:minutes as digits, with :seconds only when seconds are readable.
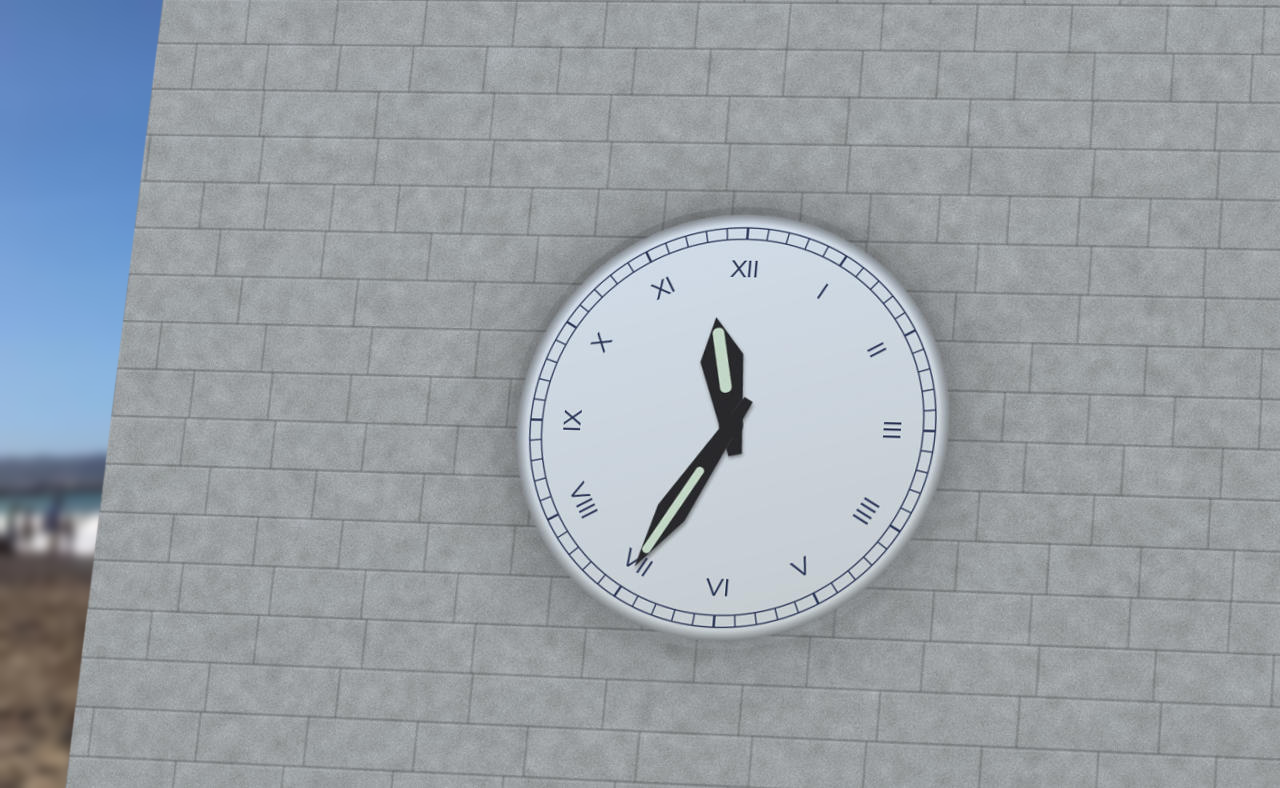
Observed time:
11:35
